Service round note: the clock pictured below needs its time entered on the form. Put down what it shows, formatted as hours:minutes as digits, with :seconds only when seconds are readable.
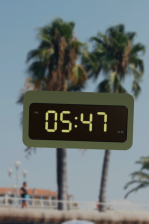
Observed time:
5:47
